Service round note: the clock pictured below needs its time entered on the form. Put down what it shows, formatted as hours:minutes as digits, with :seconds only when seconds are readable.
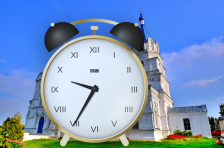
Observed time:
9:35
